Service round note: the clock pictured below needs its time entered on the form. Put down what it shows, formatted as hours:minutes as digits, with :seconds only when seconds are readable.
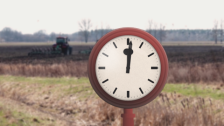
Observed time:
12:01
